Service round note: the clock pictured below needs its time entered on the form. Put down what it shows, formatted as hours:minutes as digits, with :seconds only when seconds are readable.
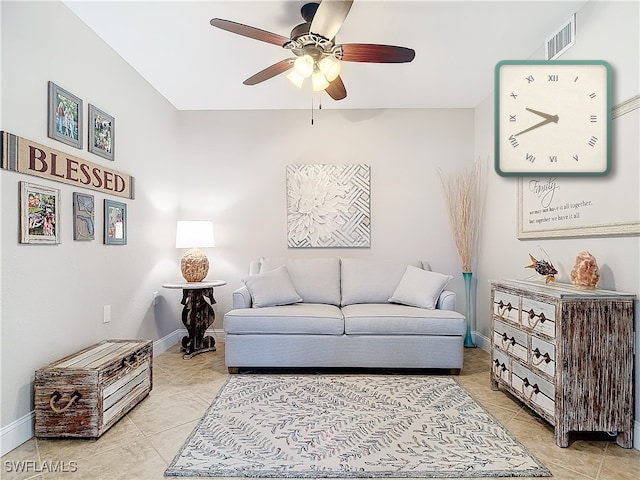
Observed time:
9:41
